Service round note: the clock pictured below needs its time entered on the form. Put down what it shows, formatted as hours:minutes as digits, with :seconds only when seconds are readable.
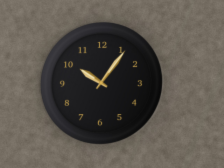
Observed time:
10:06
